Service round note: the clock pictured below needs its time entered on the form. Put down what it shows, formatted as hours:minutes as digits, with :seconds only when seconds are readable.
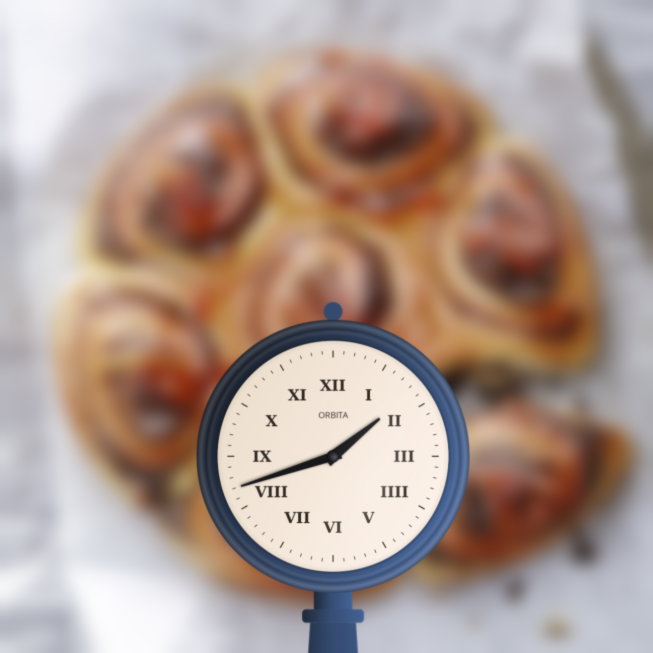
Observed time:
1:42
